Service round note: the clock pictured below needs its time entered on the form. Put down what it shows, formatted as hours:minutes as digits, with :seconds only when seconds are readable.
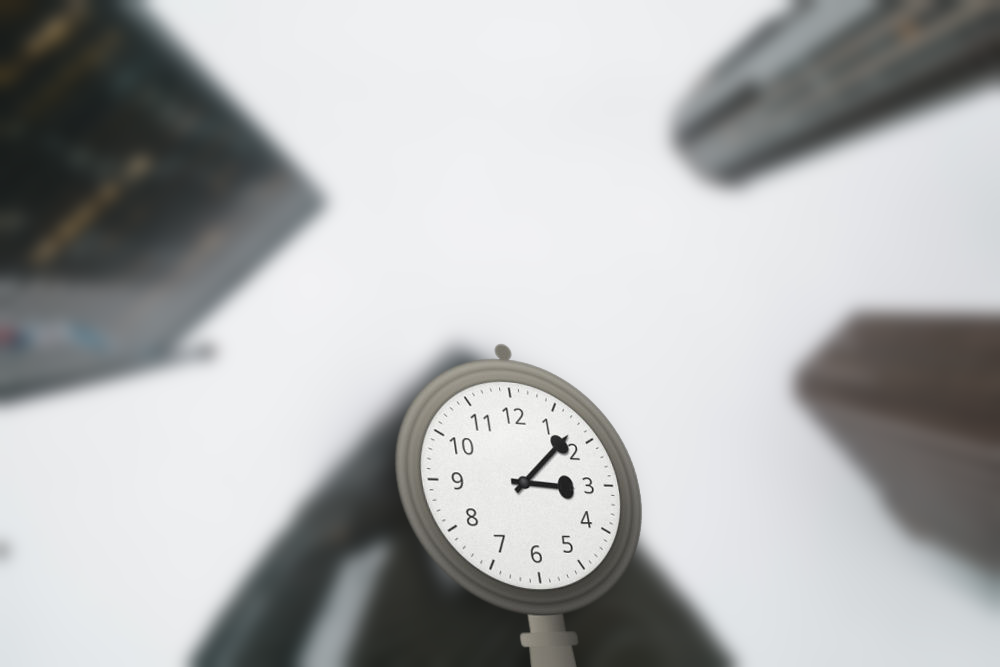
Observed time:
3:08
